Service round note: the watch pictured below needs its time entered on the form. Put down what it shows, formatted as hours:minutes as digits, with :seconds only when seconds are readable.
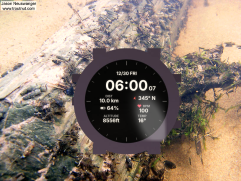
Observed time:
6:00
